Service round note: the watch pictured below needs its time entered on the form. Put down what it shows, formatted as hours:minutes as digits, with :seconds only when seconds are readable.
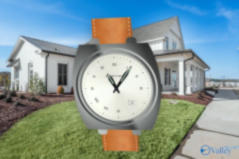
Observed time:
11:06
